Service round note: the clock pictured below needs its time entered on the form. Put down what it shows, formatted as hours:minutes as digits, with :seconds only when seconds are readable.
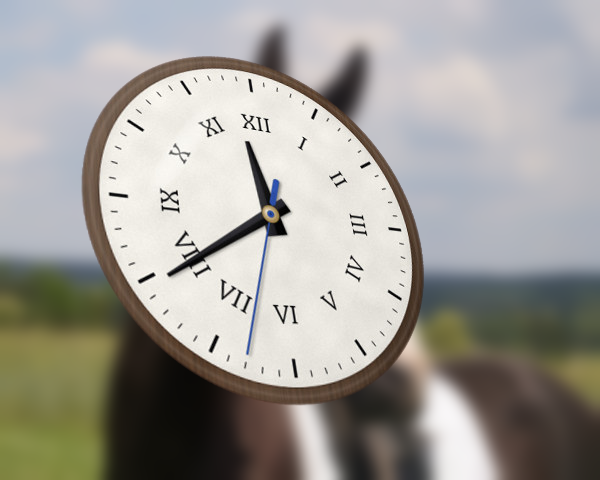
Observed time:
11:39:33
